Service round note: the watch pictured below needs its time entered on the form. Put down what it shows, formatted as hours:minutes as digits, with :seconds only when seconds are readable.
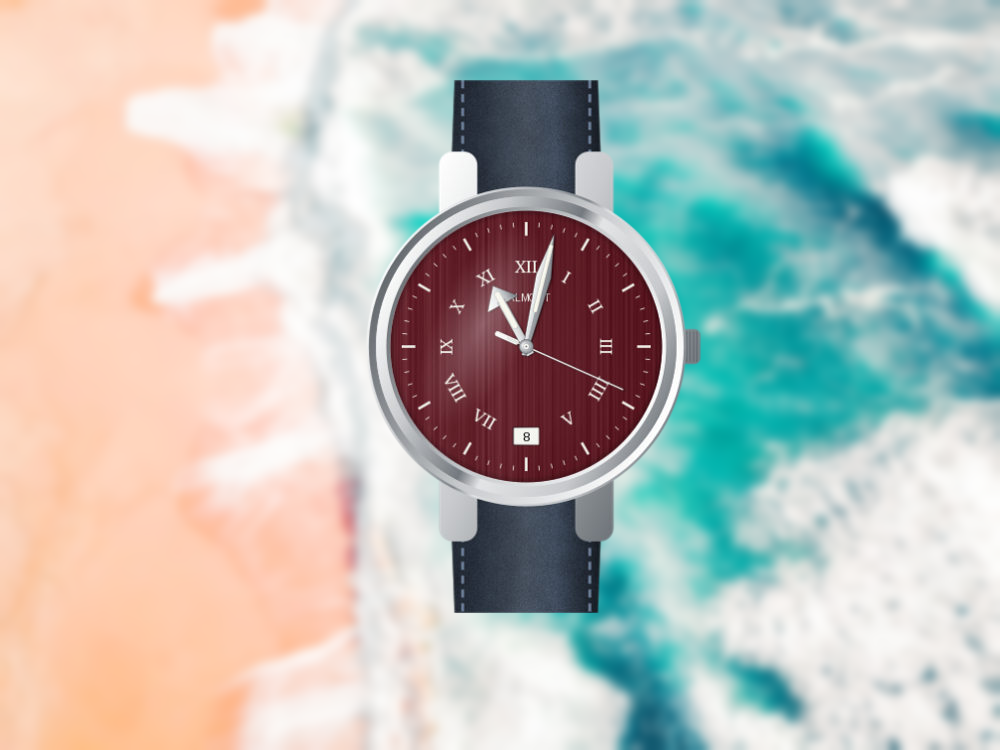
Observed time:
11:02:19
